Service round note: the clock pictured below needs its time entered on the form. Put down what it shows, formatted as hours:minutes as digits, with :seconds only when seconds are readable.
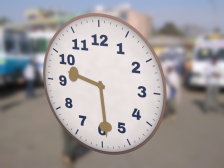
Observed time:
9:29
